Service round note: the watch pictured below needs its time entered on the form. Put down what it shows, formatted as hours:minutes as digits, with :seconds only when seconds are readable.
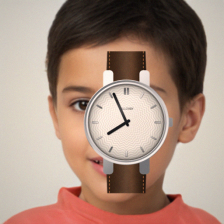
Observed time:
7:56
